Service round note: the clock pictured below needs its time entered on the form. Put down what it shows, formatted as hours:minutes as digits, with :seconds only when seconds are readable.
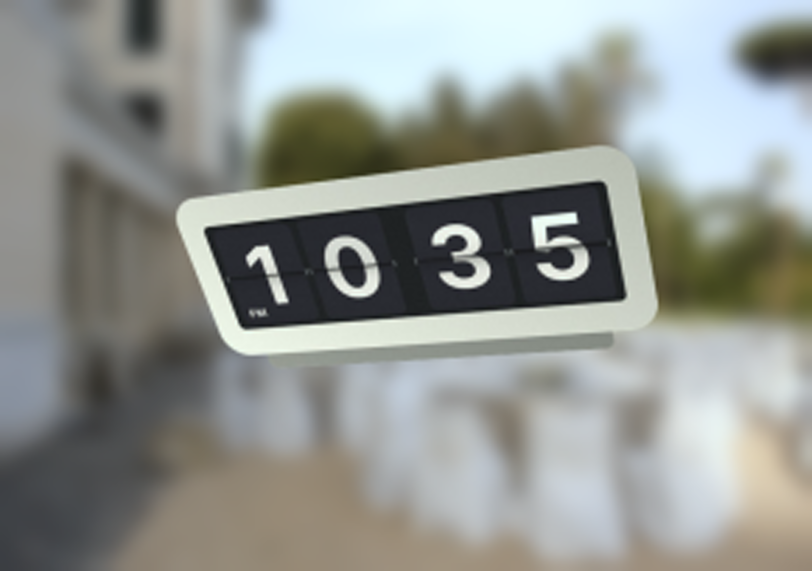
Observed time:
10:35
